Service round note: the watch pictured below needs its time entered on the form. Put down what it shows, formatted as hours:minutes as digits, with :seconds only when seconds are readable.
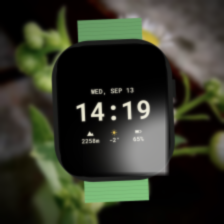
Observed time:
14:19
